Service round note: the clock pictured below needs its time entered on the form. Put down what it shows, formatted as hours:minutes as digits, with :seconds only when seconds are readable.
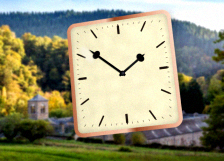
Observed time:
1:52
